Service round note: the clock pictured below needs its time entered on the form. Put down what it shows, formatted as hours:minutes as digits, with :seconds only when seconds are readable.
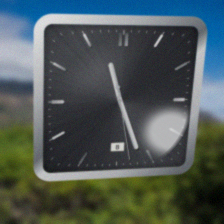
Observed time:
11:26:28
